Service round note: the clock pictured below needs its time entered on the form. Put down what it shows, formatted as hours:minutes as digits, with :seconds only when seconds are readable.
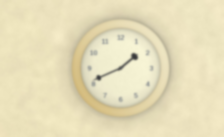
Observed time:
1:41
